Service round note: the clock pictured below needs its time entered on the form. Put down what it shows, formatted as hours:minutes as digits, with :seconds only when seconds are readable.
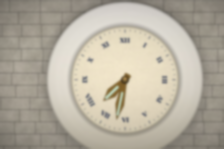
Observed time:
7:32
